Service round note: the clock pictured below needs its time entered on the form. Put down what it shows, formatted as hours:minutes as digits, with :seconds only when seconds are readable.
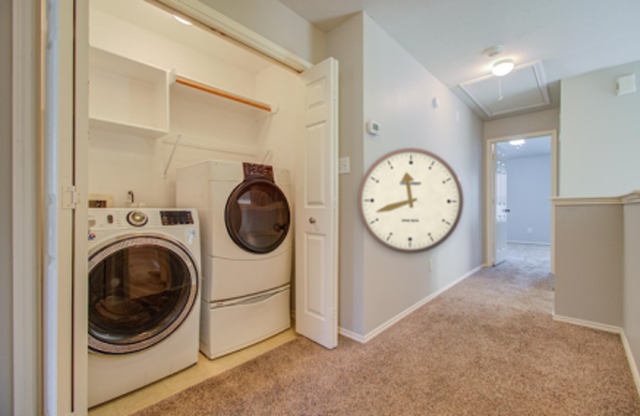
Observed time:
11:42
